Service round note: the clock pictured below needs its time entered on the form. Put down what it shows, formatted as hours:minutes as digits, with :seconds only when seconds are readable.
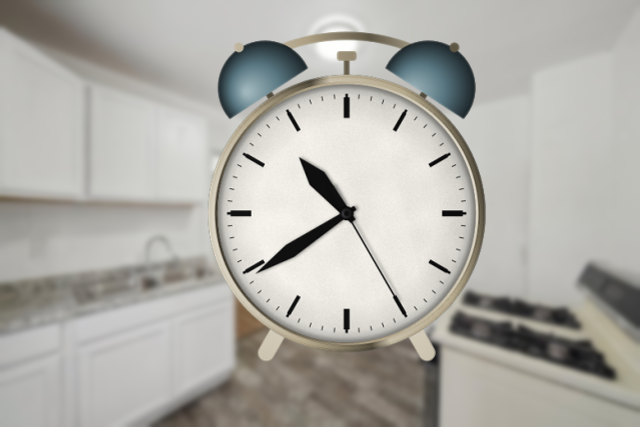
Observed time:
10:39:25
